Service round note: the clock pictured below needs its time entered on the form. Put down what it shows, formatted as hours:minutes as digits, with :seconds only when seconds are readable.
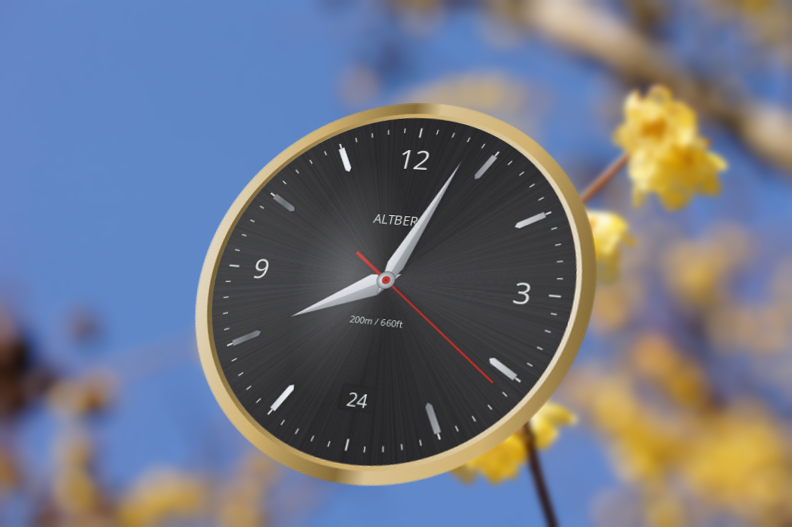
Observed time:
8:03:21
